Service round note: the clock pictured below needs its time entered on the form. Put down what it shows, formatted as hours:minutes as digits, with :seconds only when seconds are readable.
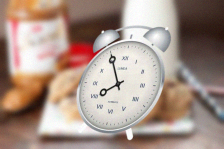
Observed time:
7:55
